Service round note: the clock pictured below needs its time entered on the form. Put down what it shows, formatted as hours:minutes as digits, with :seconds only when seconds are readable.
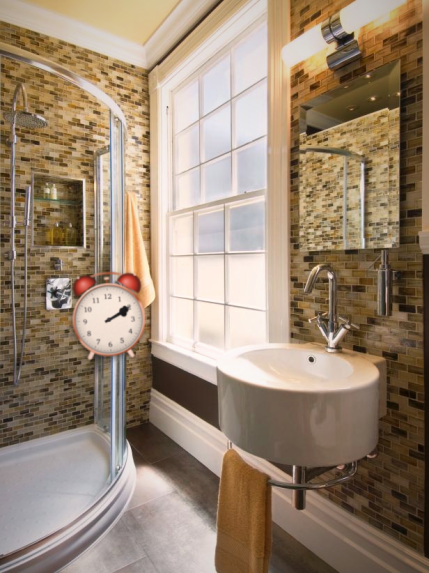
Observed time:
2:10
